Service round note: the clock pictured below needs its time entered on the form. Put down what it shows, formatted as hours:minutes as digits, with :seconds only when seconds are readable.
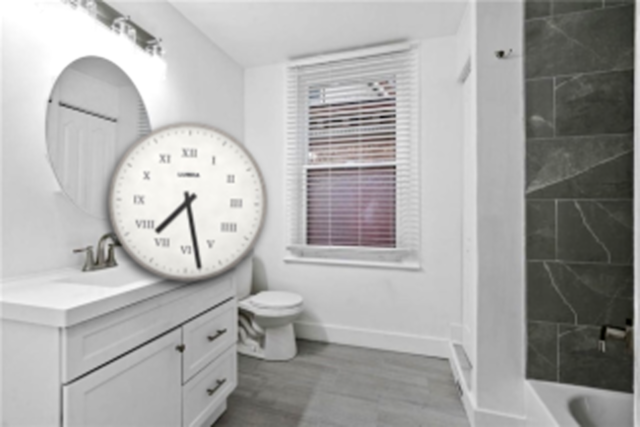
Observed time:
7:28
